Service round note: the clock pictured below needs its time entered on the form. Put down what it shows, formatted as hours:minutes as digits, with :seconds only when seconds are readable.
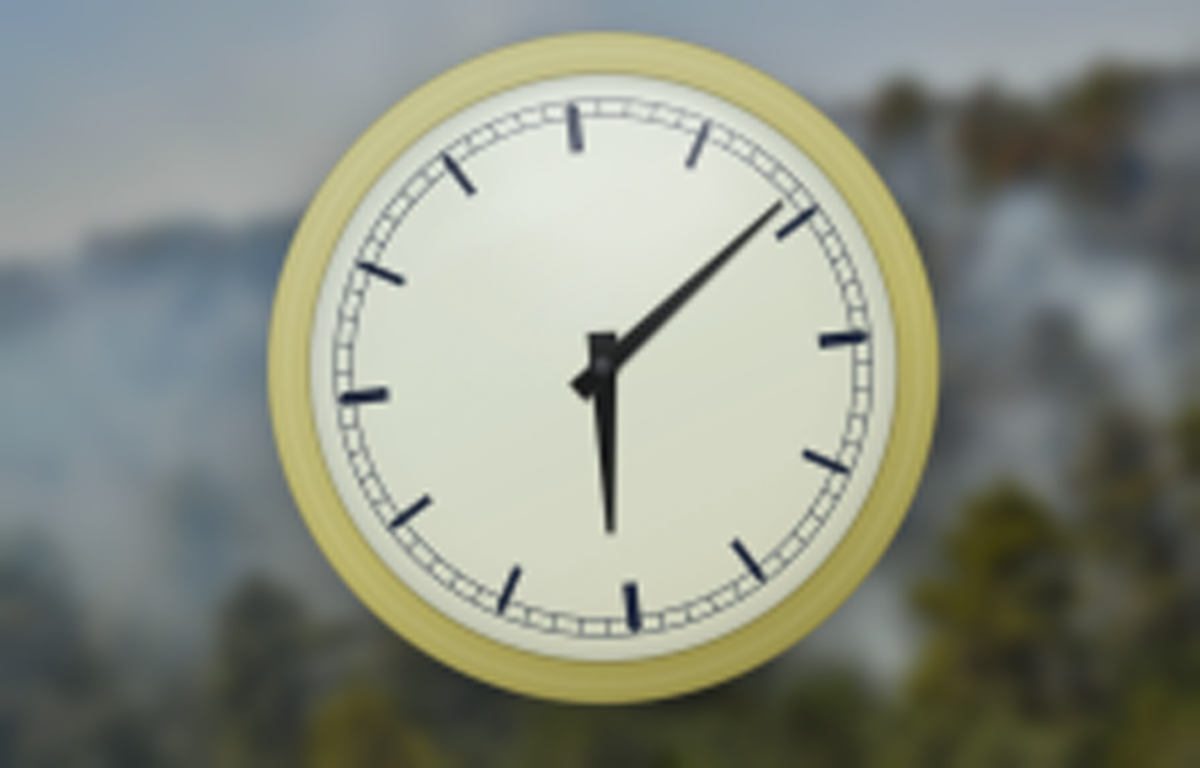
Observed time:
6:09
